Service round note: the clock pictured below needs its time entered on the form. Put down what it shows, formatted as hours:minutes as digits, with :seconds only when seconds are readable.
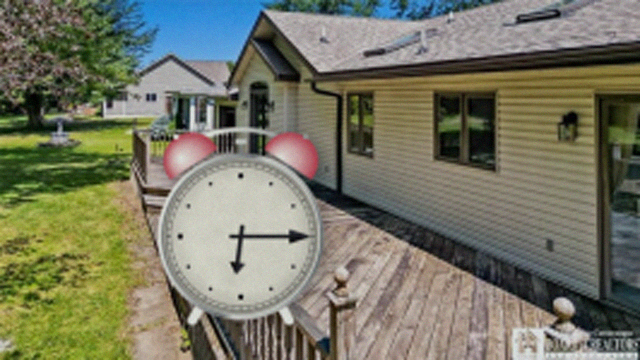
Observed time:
6:15
